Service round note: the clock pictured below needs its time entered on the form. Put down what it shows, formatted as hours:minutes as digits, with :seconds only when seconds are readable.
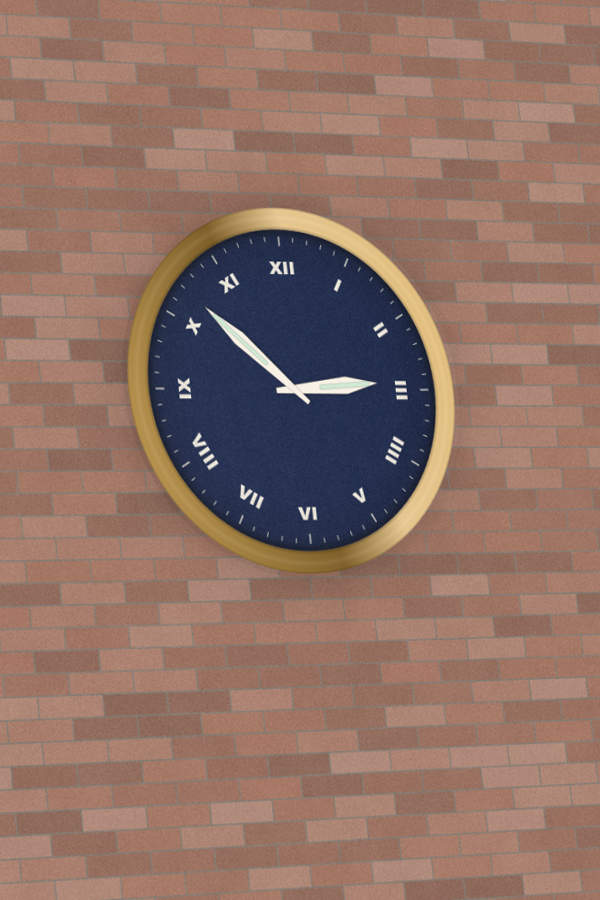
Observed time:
2:52
